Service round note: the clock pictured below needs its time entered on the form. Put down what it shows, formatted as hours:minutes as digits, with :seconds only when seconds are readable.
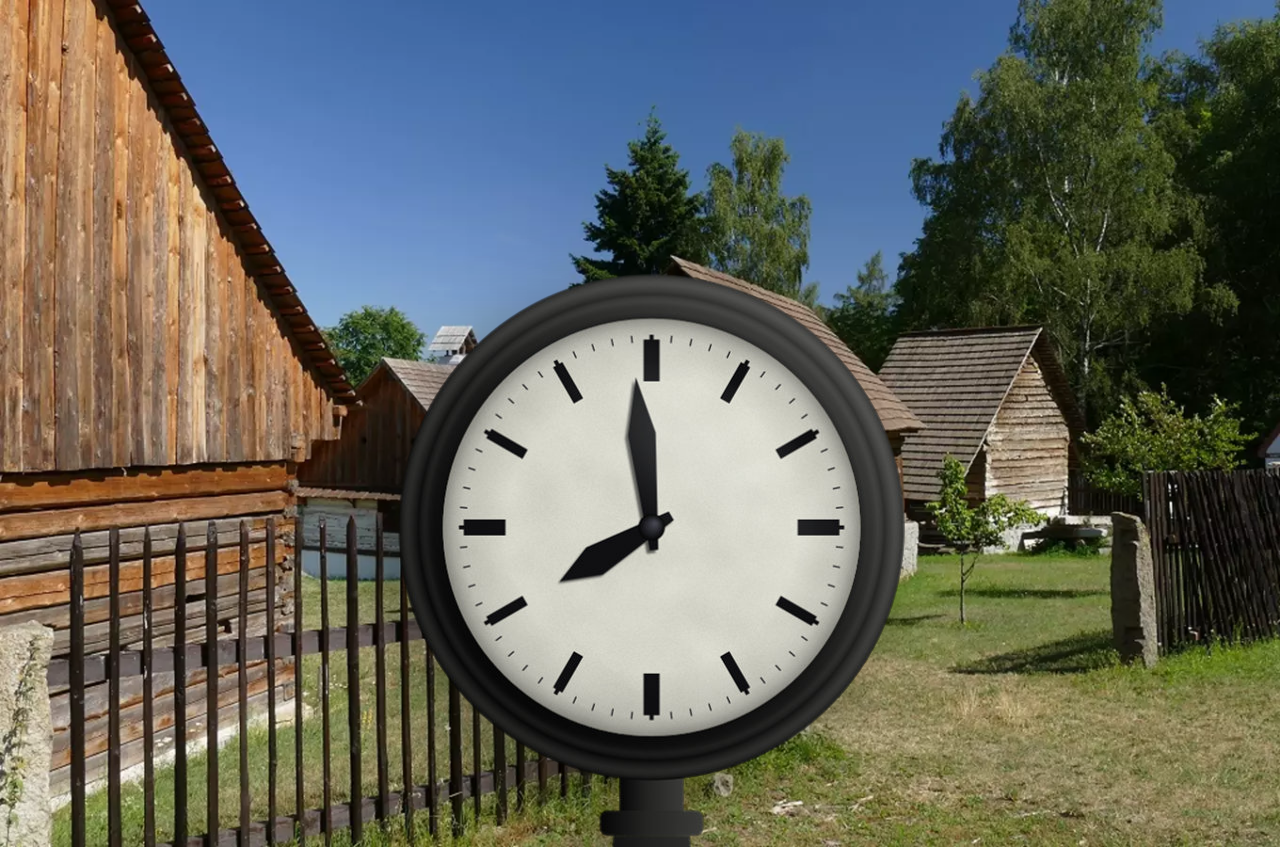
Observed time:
7:59
